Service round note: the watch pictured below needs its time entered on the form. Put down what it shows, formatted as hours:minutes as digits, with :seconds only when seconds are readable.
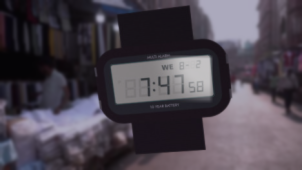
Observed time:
7:47:58
